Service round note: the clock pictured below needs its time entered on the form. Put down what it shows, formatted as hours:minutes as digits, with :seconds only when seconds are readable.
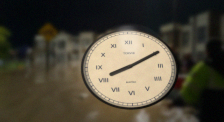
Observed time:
8:10
